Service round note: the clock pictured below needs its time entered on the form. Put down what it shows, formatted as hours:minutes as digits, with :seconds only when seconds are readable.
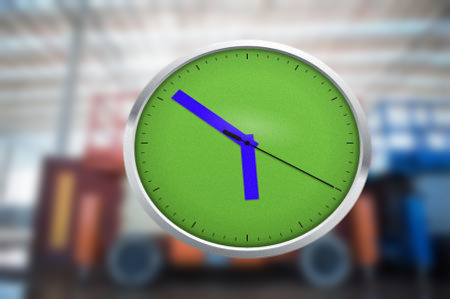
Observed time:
5:51:20
